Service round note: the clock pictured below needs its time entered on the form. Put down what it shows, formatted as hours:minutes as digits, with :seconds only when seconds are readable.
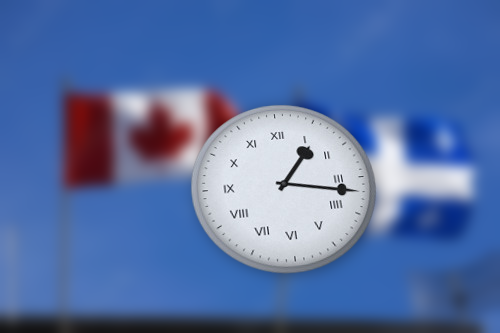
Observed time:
1:17
